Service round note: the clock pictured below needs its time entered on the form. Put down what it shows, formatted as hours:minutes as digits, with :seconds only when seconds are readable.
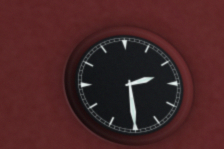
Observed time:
2:30
